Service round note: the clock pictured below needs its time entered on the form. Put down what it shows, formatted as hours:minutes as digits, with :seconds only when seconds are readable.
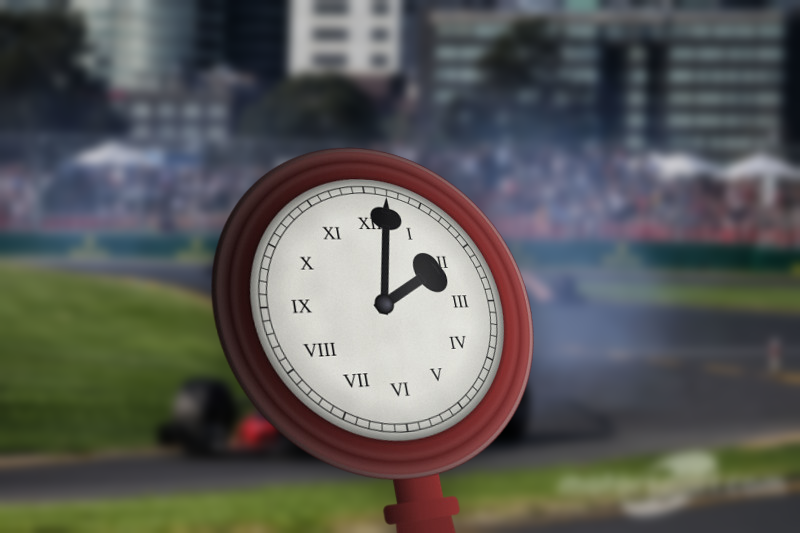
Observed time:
2:02
